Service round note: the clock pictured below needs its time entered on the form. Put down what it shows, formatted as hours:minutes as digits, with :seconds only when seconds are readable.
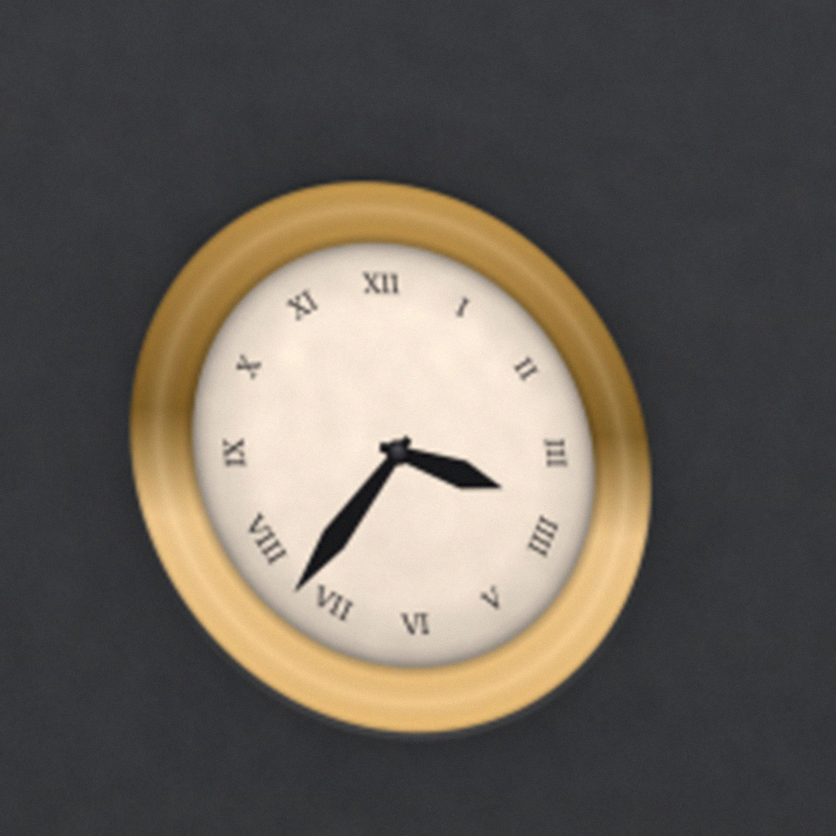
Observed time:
3:37
